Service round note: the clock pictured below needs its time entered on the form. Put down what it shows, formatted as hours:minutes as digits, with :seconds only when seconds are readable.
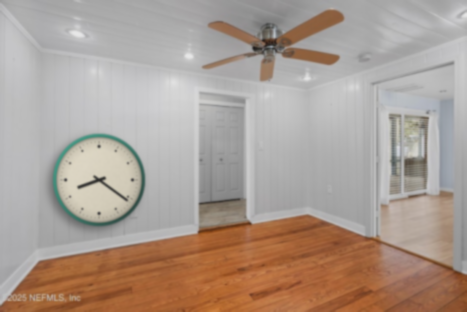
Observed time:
8:21
